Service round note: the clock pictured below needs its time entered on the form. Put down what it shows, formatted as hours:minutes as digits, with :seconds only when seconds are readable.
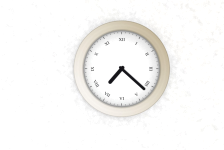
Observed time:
7:22
